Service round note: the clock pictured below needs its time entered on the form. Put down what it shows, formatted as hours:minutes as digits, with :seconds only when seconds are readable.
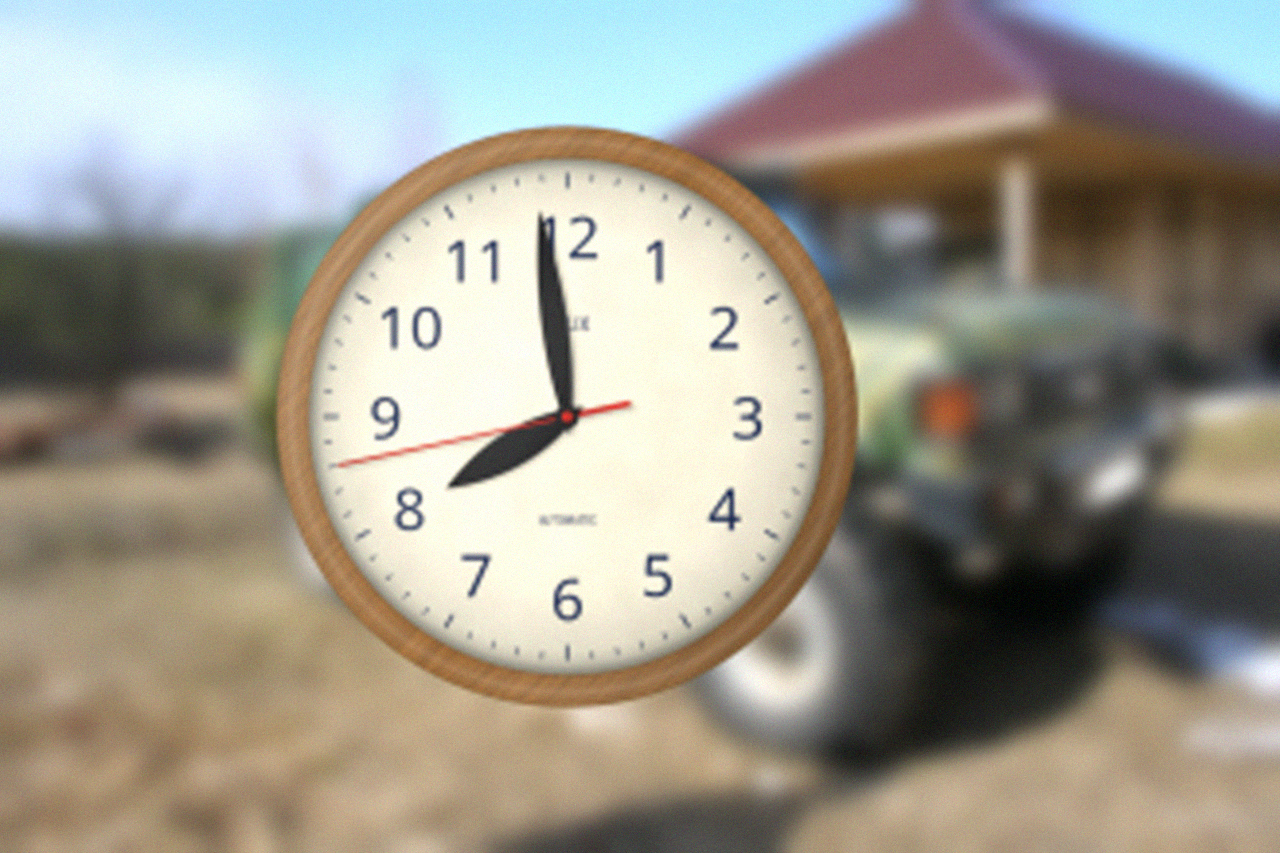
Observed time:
7:58:43
